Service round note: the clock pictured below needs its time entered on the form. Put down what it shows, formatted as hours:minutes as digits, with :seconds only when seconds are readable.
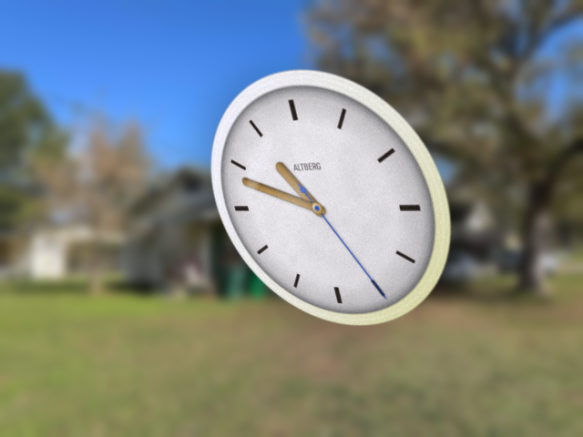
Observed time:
10:48:25
